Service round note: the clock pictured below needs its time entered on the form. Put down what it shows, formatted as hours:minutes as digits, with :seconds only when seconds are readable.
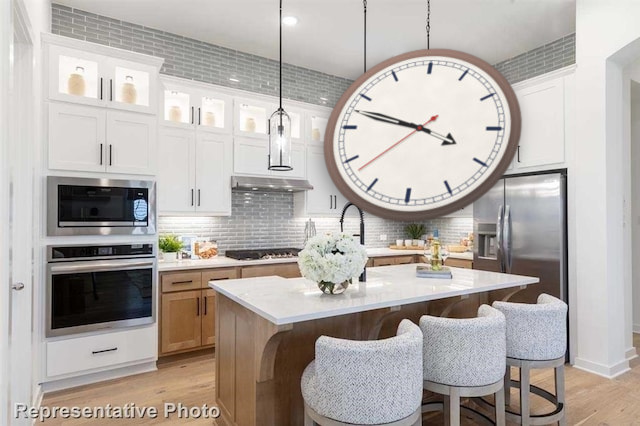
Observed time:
3:47:38
